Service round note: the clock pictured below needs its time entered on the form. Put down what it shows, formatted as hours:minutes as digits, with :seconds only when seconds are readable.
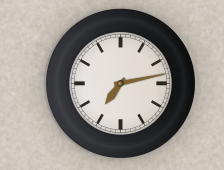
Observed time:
7:13
